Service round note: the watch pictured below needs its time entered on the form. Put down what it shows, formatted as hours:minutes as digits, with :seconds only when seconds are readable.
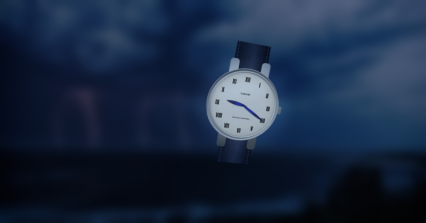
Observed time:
9:20
